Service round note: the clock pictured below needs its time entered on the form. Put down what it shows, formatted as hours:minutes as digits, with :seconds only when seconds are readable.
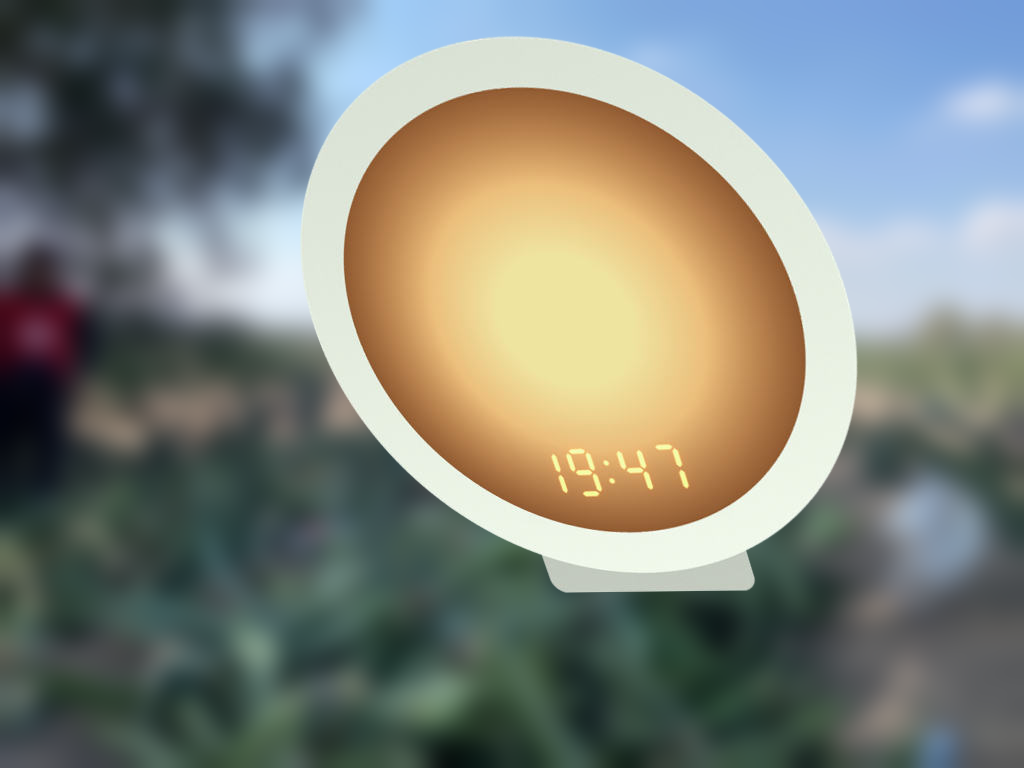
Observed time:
19:47
